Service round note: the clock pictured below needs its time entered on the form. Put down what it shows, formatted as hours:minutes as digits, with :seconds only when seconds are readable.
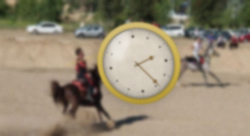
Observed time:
2:24
